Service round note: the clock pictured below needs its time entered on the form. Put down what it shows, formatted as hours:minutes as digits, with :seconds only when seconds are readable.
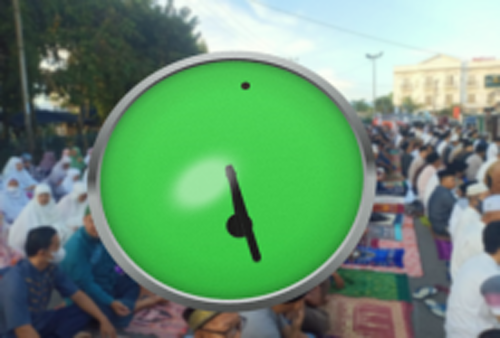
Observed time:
5:26
